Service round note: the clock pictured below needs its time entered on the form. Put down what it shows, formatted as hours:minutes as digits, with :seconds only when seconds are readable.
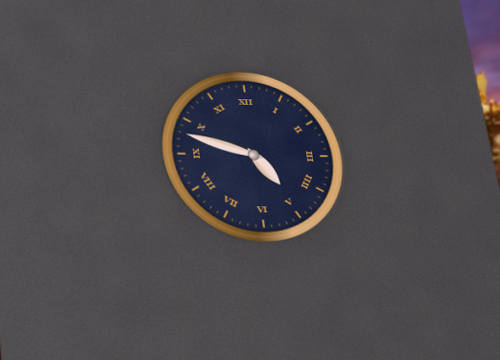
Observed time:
4:48
